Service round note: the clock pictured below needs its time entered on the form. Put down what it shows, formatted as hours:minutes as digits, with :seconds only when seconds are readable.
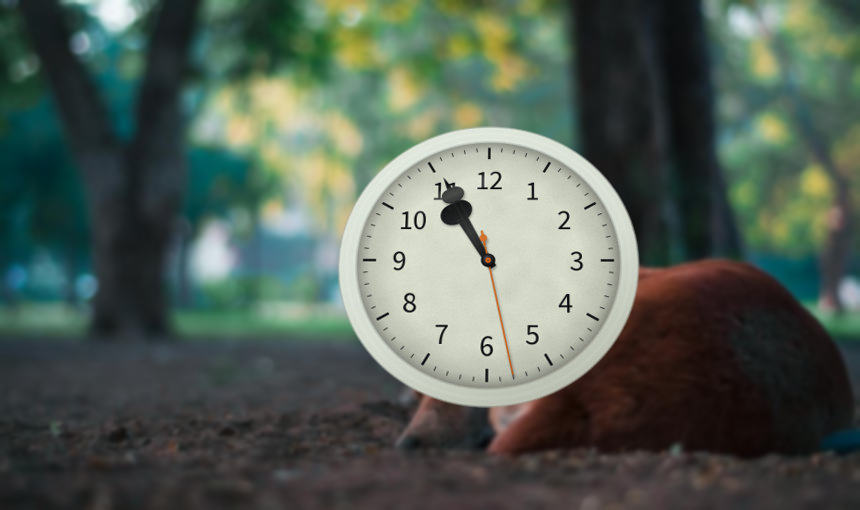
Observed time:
10:55:28
